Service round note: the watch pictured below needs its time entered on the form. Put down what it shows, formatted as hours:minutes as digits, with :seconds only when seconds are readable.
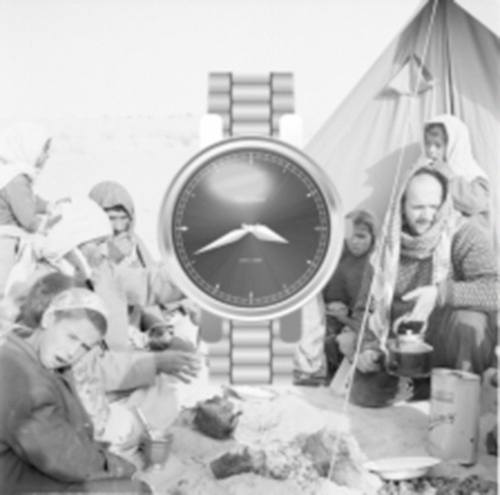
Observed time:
3:41
